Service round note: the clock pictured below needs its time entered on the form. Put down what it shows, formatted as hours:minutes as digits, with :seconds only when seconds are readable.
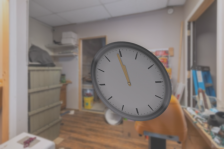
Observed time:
11:59
